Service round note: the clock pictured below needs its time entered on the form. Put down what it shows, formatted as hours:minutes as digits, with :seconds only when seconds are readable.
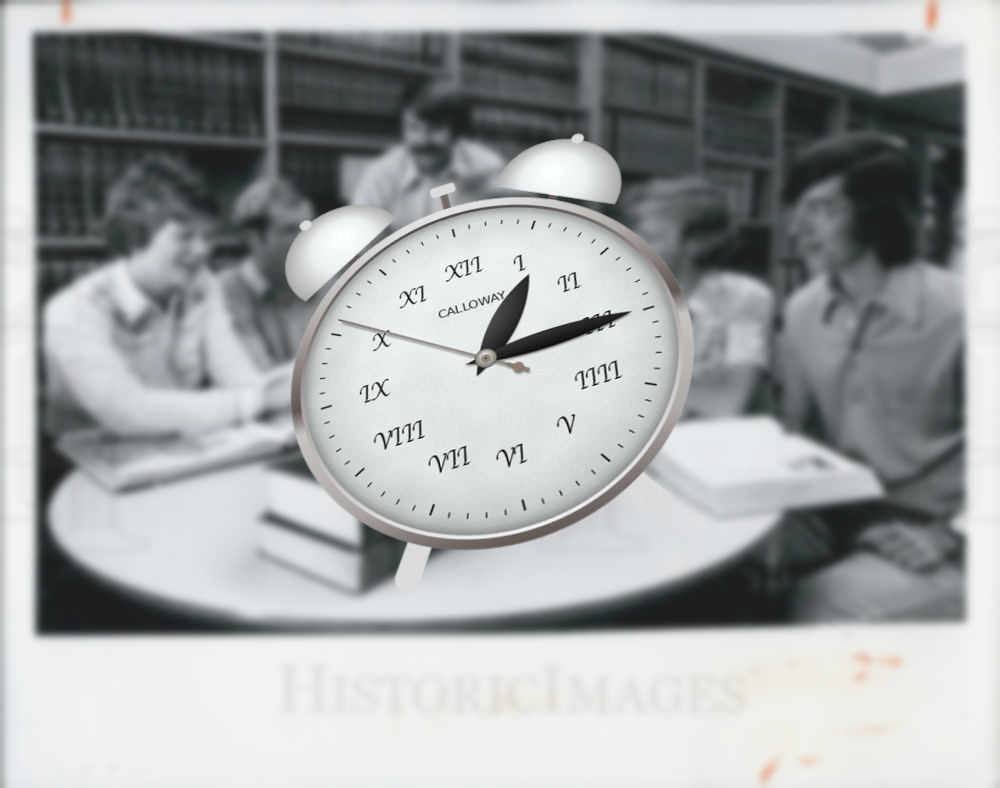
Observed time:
1:14:51
